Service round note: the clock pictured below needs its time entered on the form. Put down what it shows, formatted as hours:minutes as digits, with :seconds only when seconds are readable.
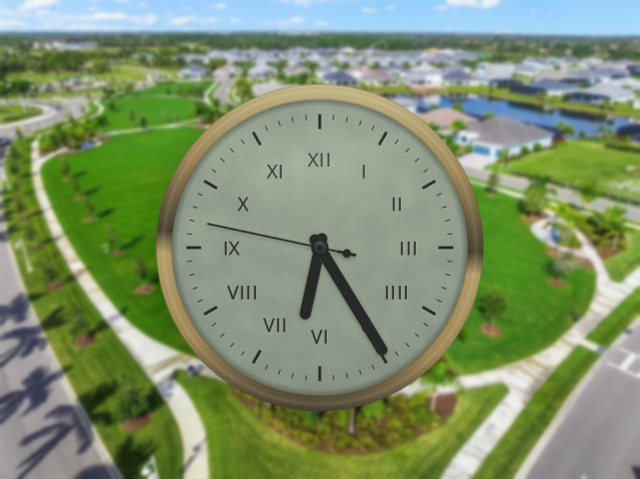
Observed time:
6:24:47
